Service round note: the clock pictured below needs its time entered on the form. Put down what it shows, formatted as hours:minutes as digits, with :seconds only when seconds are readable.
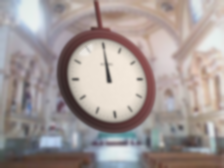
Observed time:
12:00
